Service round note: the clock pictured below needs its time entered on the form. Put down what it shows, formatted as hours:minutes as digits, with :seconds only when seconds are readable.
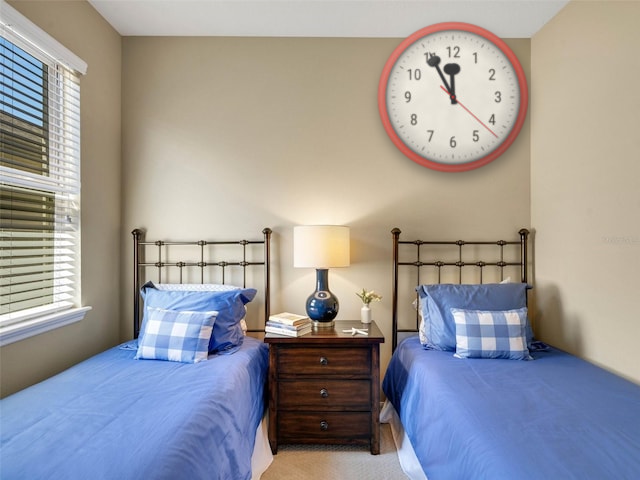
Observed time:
11:55:22
